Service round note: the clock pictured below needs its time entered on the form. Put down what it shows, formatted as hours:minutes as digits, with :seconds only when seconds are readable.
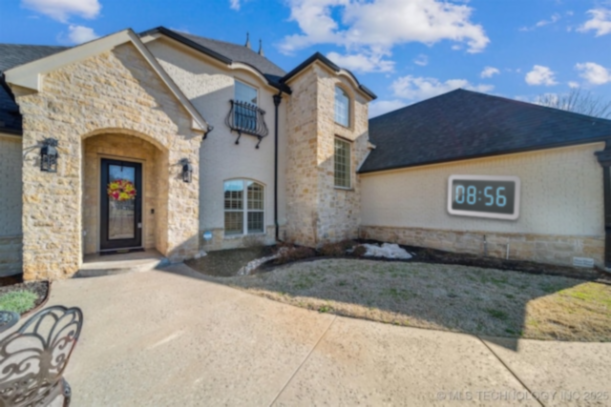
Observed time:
8:56
